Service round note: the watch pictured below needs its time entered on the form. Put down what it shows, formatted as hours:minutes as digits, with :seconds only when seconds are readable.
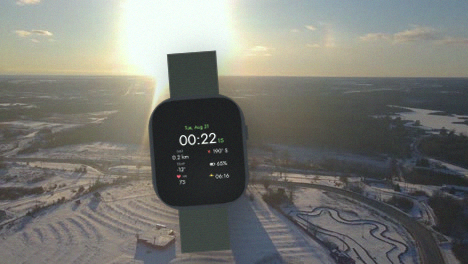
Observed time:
0:22
